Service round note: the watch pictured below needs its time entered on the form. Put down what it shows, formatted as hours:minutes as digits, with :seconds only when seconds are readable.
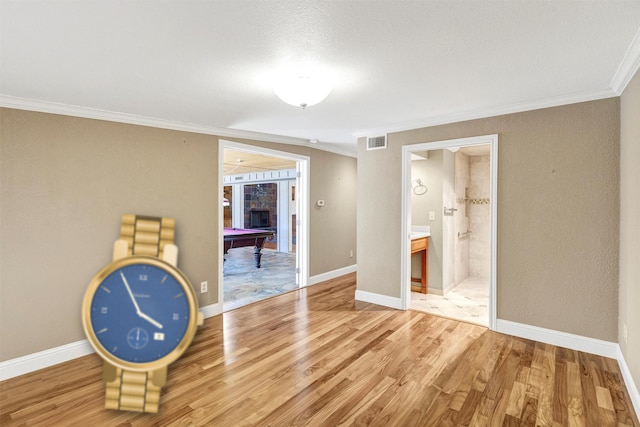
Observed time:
3:55
